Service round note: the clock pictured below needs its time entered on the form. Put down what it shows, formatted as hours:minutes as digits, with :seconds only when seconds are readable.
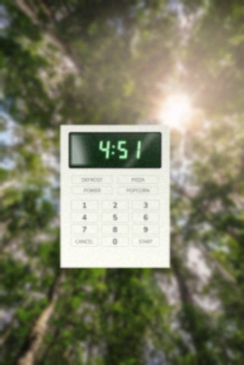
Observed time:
4:51
